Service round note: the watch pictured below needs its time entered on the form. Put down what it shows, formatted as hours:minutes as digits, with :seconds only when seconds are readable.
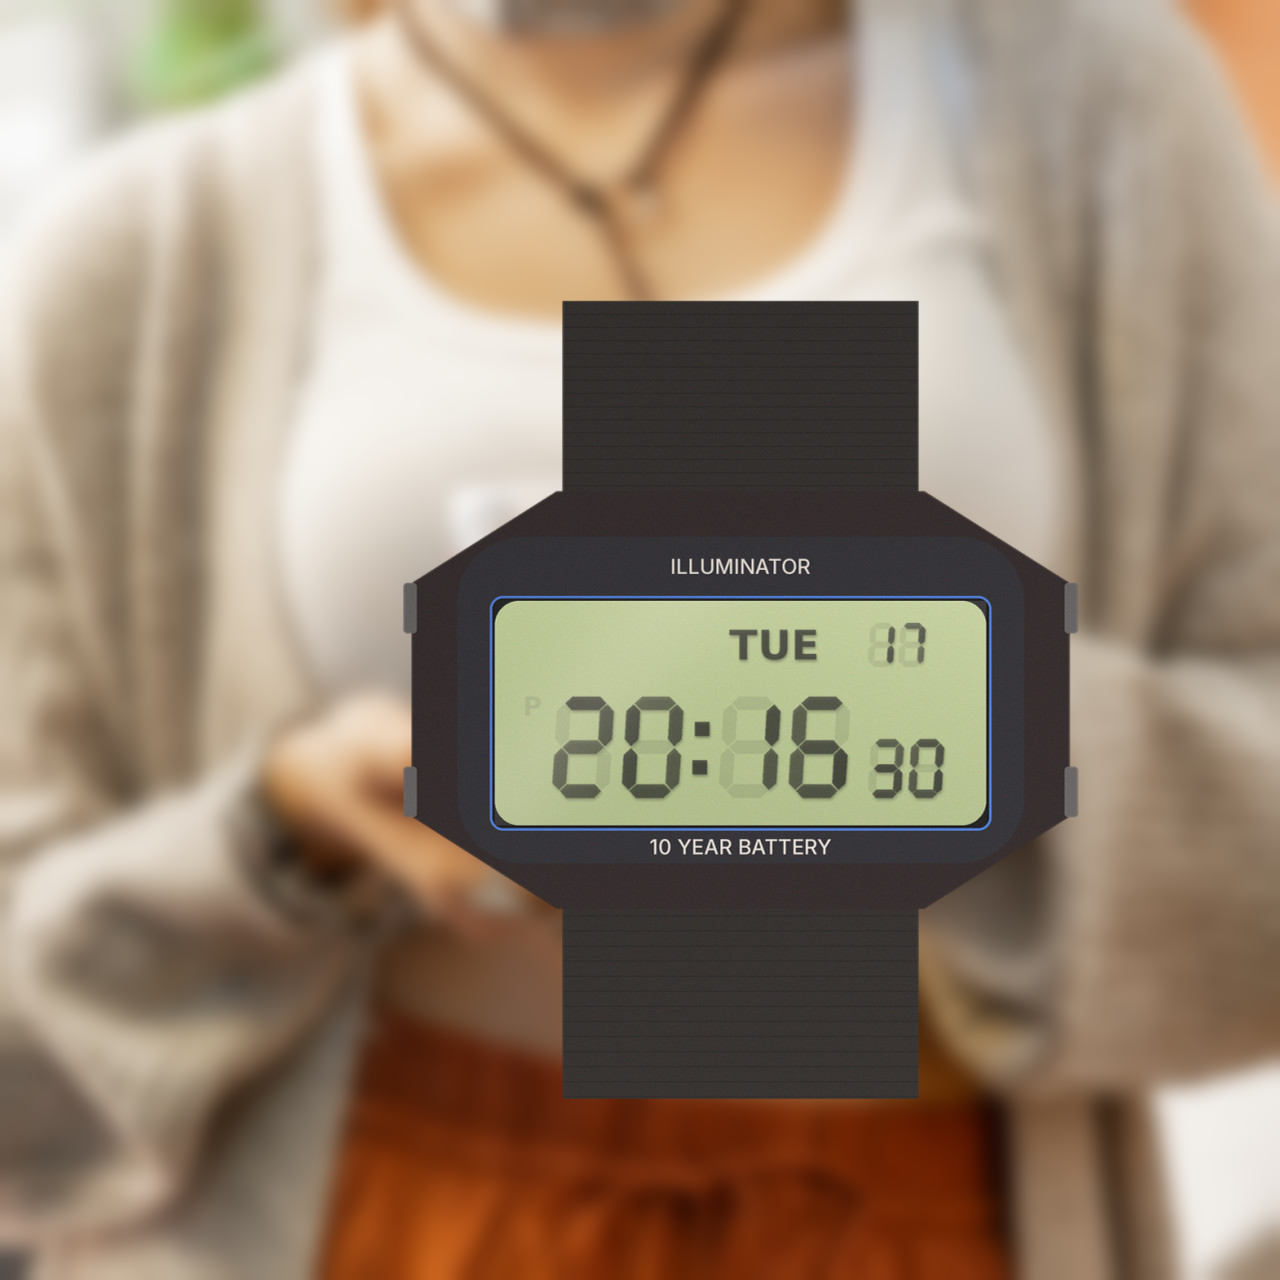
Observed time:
20:16:30
